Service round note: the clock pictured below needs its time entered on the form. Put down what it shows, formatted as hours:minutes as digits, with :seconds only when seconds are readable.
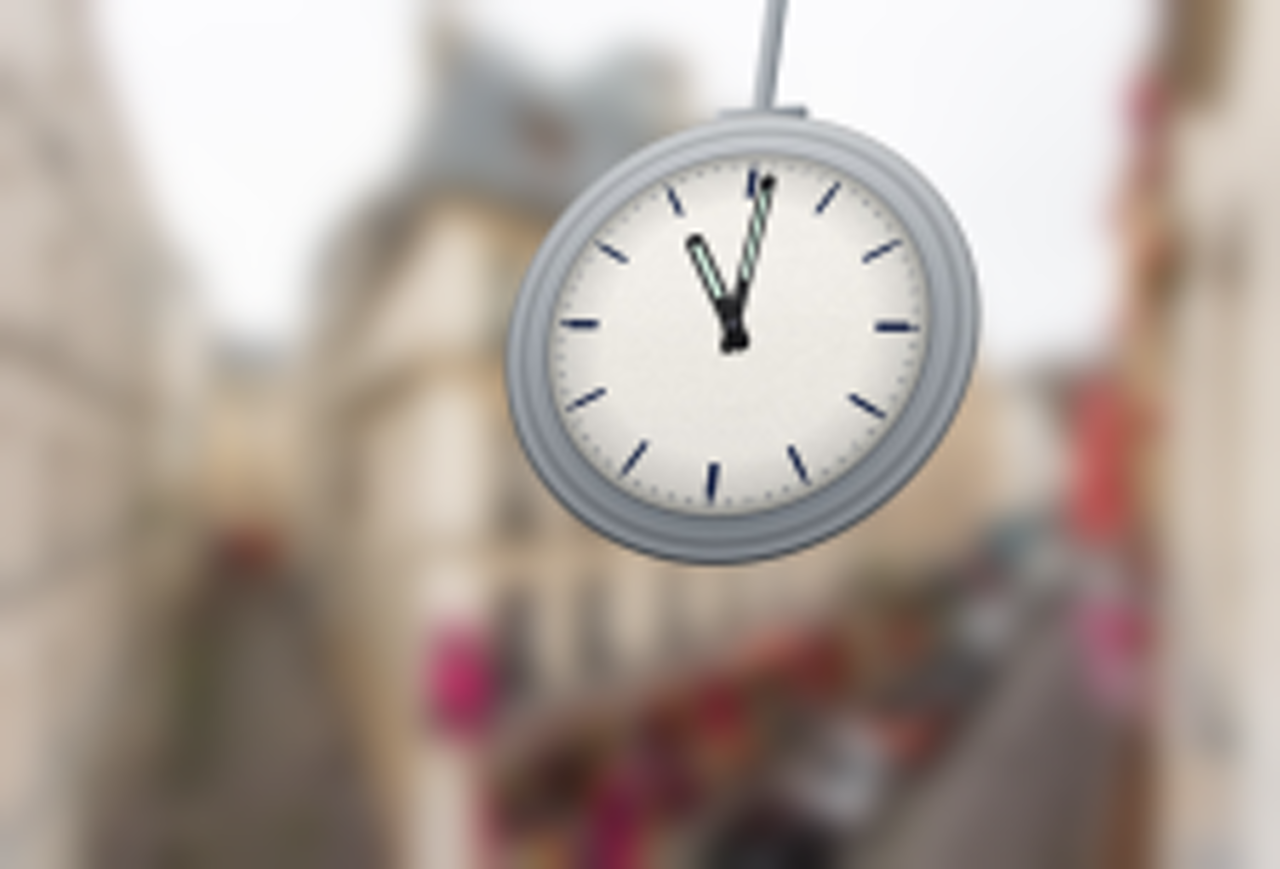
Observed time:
11:01
